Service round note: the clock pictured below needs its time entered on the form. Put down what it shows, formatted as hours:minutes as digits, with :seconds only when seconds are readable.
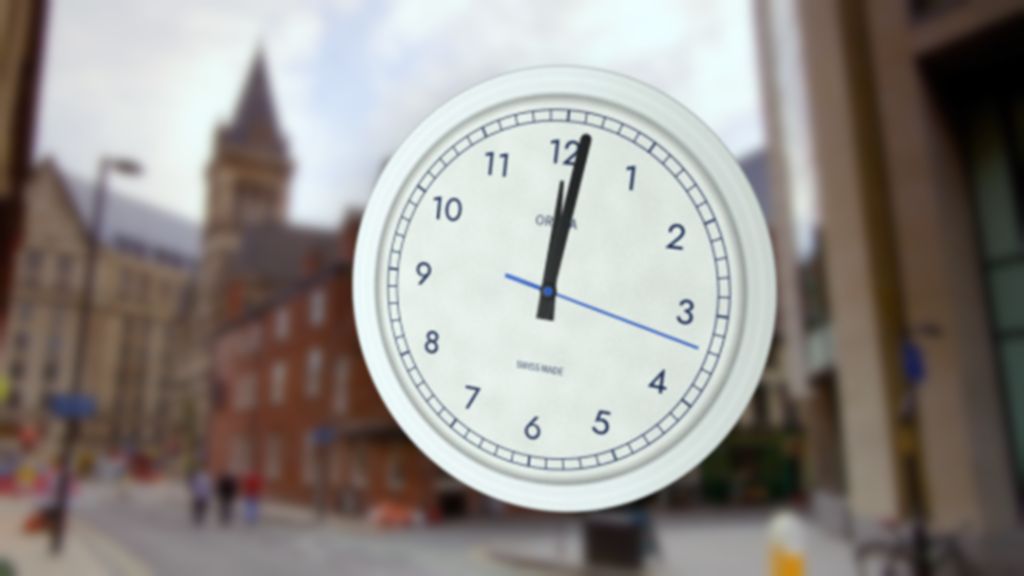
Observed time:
12:01:17
